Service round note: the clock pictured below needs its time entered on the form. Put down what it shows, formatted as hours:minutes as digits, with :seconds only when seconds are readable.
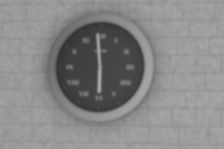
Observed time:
5:59
